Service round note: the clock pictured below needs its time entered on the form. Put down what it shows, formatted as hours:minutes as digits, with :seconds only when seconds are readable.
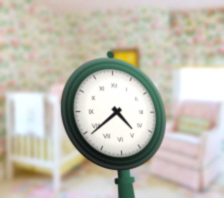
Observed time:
4:39
